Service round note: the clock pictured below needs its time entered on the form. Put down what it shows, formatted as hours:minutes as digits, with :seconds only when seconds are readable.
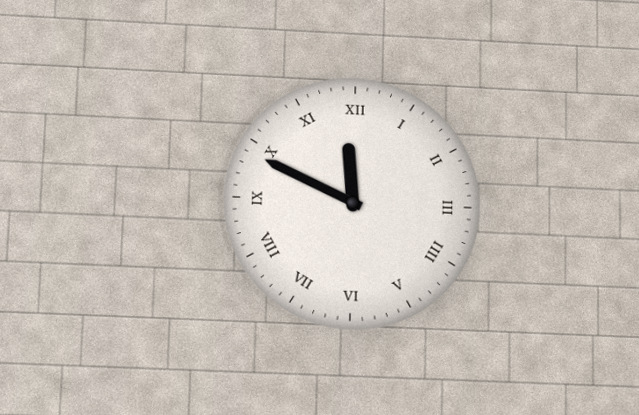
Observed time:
11:49
